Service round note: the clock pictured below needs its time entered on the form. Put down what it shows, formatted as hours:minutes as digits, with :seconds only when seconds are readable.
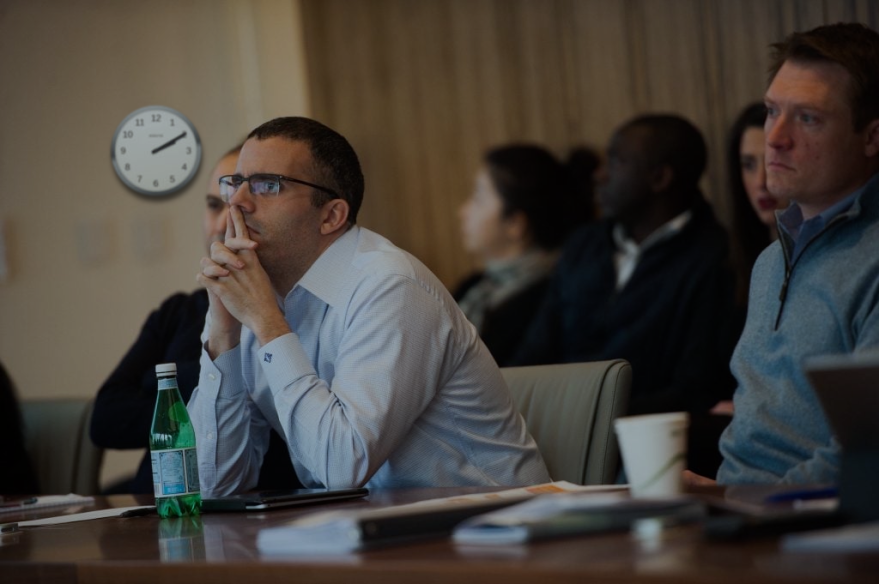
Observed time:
2:10
